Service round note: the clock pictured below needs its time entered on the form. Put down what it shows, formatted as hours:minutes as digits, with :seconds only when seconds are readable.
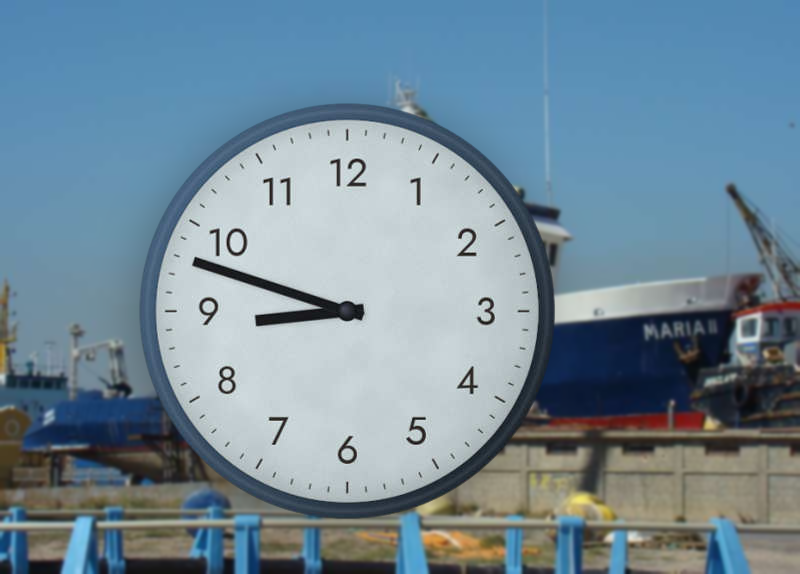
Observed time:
8:48
